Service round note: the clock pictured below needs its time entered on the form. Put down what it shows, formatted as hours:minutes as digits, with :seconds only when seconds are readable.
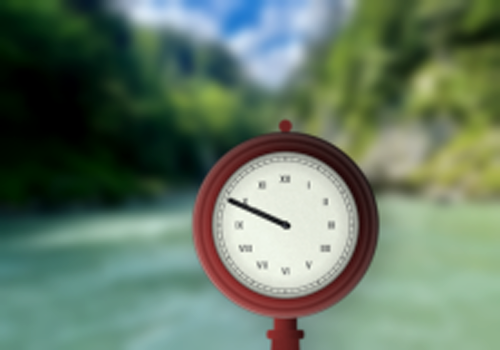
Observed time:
9:49
